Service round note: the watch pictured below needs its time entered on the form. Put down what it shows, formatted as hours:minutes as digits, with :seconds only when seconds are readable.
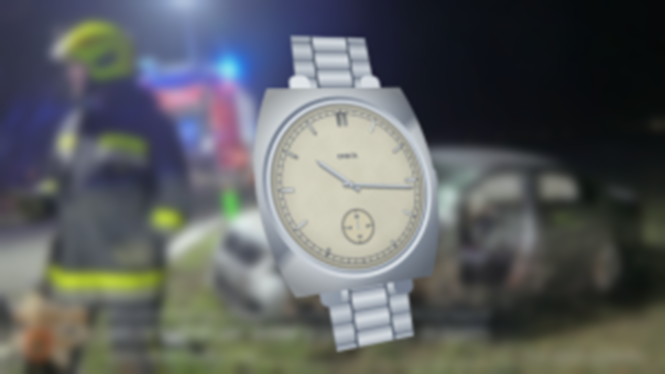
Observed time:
10:16
